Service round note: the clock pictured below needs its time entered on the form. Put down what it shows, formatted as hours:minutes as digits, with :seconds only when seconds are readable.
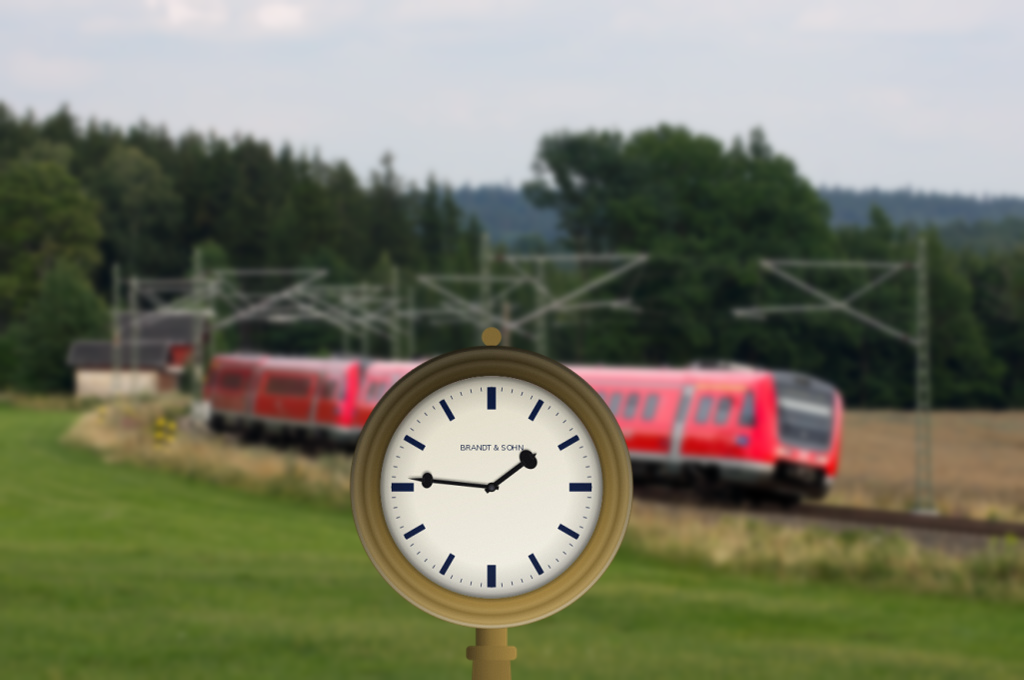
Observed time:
1:46
